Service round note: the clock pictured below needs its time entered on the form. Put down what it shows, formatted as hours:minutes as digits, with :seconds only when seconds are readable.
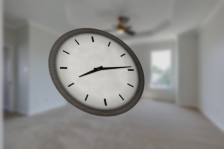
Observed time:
8:14
